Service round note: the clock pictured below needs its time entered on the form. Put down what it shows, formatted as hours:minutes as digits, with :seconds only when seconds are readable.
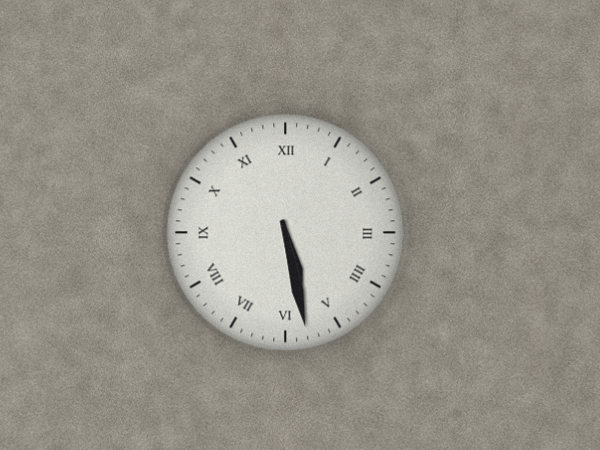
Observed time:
5:28
